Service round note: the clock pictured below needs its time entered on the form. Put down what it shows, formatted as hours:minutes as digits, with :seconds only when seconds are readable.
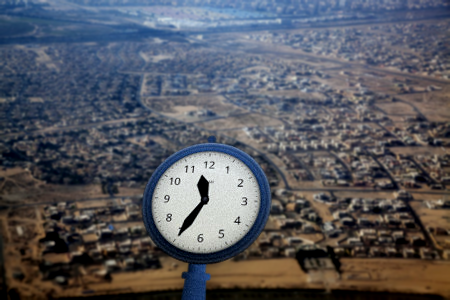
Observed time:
11:35
